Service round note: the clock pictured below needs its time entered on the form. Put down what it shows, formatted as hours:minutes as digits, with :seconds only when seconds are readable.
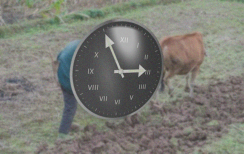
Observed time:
2:55
